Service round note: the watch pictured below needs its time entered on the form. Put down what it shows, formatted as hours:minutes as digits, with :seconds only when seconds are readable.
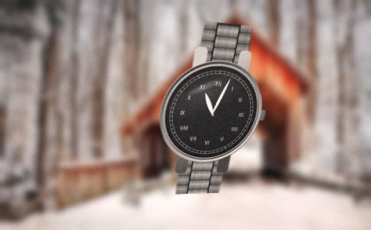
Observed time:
11:03
